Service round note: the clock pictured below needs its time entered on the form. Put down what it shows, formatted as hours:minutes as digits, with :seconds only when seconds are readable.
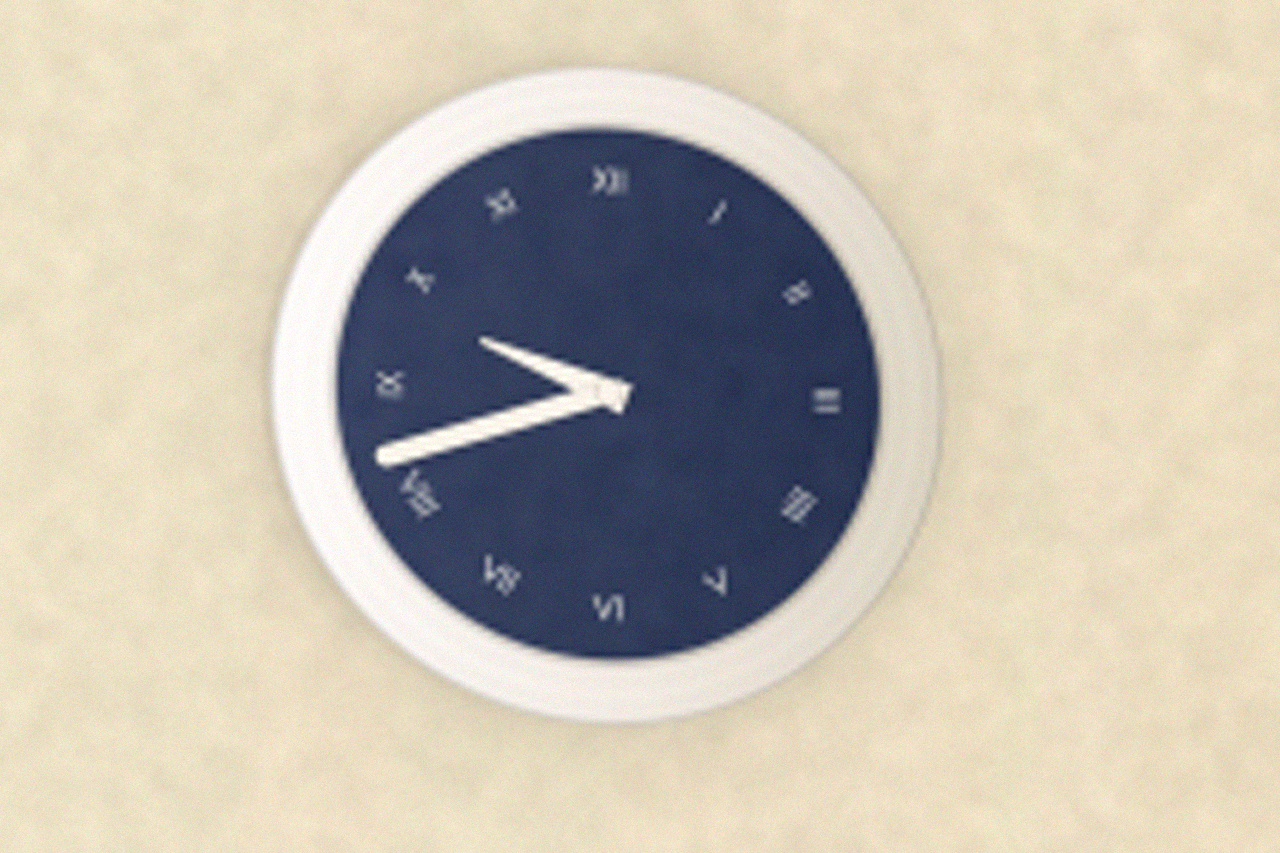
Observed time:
9:42
